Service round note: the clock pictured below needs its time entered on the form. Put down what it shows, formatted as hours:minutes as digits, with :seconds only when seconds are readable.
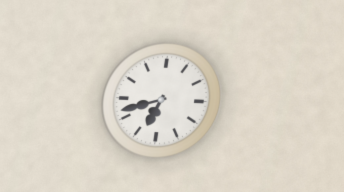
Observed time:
6:42
